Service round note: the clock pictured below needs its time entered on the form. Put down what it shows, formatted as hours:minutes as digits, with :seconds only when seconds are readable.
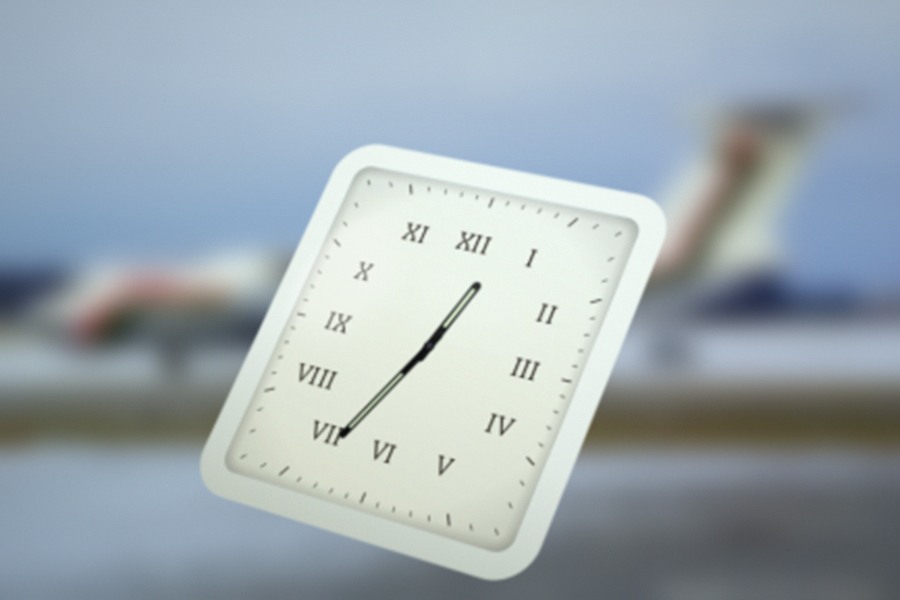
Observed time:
12:34
